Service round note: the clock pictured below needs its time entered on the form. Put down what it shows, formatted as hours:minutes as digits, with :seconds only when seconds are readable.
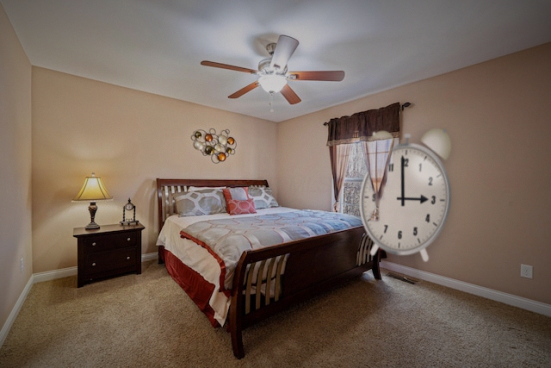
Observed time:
2:59
